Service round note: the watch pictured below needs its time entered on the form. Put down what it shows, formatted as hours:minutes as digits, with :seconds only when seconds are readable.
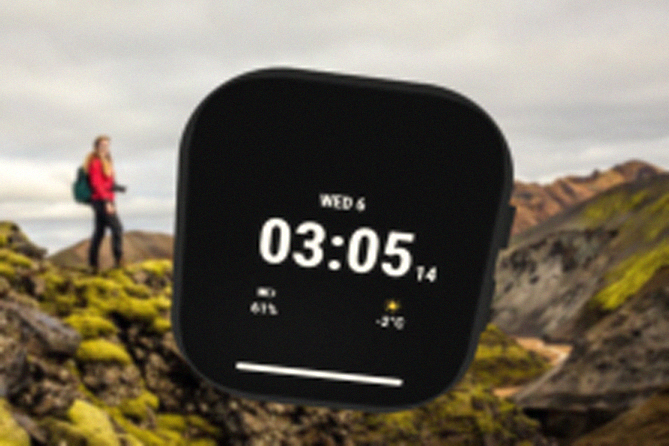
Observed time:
3:05:14
